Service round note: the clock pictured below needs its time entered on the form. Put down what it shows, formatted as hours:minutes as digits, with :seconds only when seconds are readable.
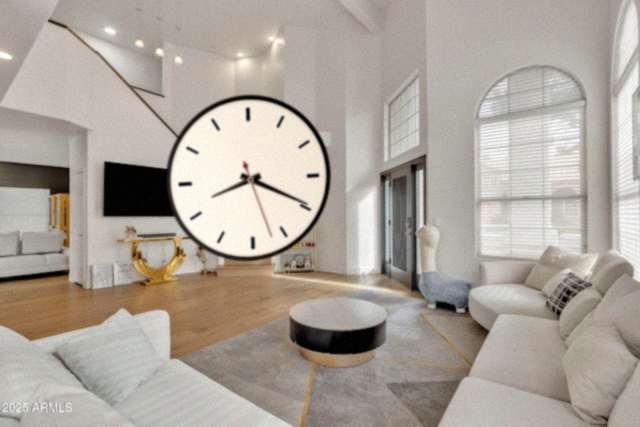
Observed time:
8:19:27
